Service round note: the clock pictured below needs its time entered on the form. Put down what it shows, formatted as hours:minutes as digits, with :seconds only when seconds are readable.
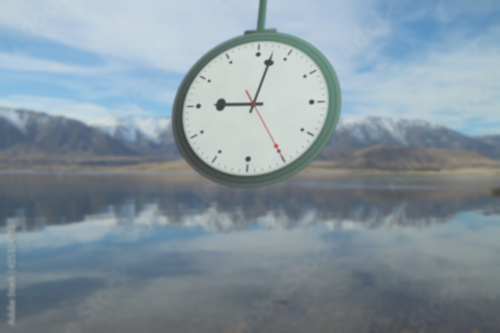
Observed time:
9:02:25
